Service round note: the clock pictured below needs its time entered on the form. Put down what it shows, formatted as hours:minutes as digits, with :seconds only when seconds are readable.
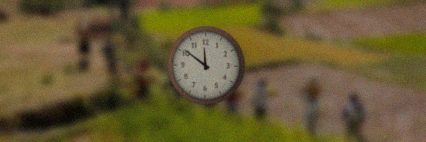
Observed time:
11:51
